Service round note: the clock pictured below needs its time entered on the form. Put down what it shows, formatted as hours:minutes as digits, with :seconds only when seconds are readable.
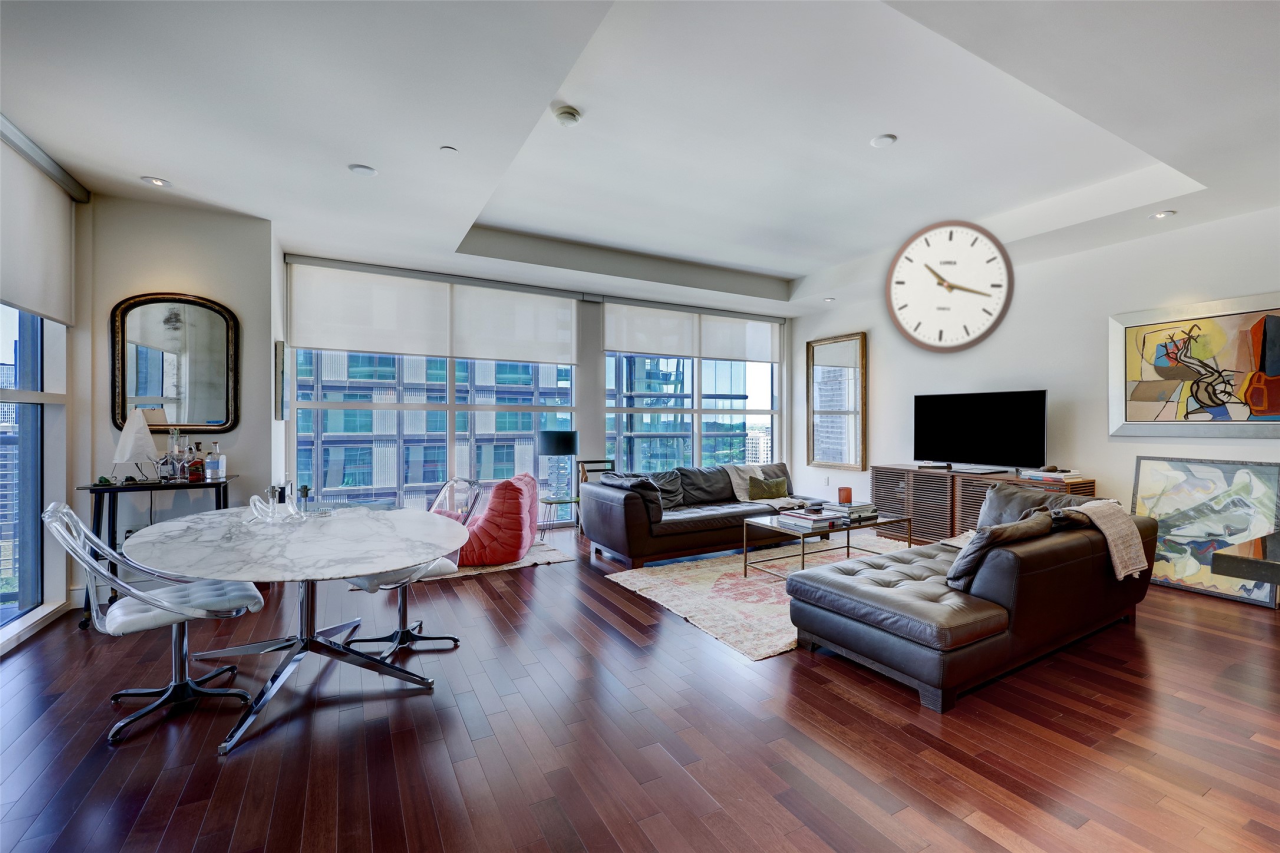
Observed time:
10:17
